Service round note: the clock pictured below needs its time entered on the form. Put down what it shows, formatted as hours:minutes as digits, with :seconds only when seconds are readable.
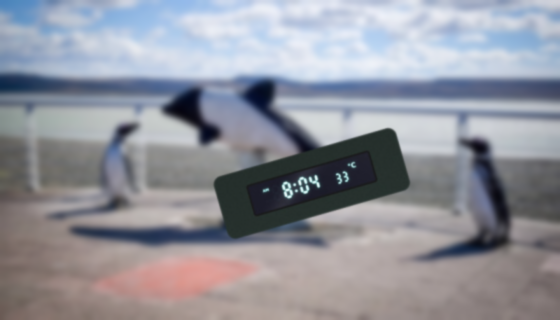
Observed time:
8:04
